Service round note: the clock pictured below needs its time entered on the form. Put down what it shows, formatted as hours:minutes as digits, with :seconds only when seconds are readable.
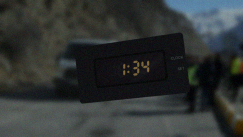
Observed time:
1:34
